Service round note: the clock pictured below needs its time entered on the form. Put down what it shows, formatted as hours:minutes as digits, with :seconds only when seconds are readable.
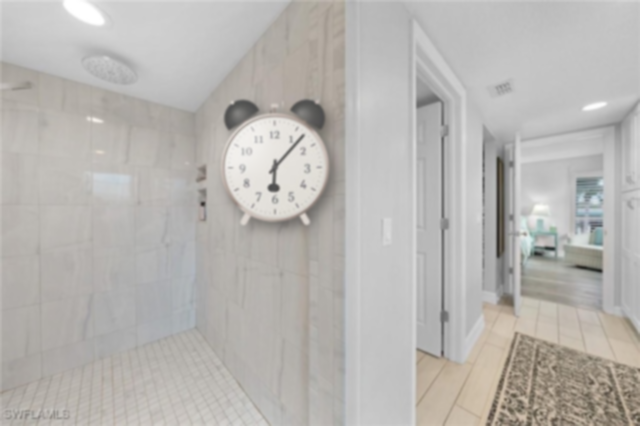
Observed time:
6:07
